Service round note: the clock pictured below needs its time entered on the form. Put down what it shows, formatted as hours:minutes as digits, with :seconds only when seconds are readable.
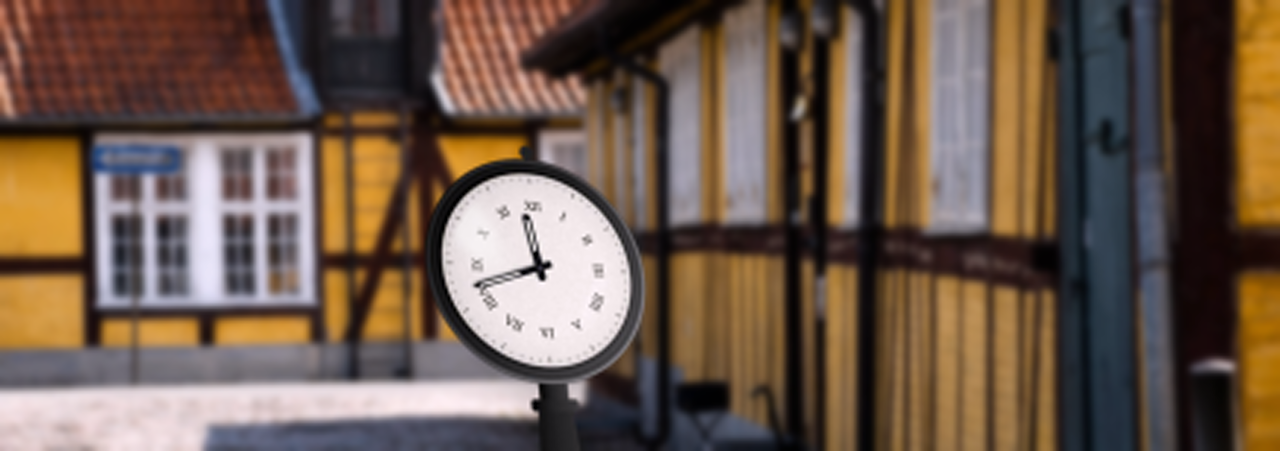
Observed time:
11:42
